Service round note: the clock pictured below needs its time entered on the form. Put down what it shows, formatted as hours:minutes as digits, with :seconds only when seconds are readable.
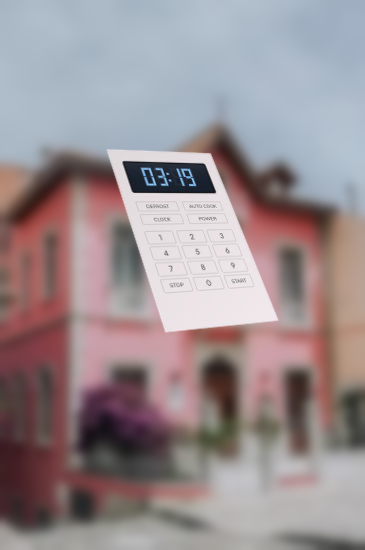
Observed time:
3:19
